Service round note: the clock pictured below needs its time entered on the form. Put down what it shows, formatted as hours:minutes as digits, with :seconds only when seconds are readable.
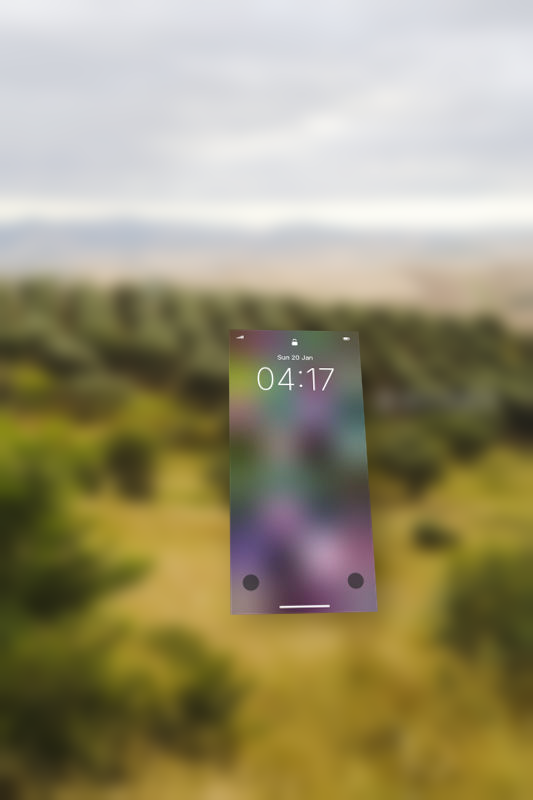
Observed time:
4:17
